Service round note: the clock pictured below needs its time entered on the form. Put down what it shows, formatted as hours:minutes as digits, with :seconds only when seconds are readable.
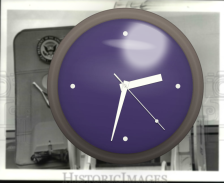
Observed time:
2:32:23
